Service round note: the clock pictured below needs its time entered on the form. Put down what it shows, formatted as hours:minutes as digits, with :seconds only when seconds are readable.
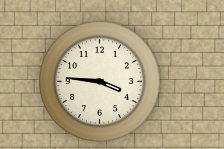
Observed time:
3:46
